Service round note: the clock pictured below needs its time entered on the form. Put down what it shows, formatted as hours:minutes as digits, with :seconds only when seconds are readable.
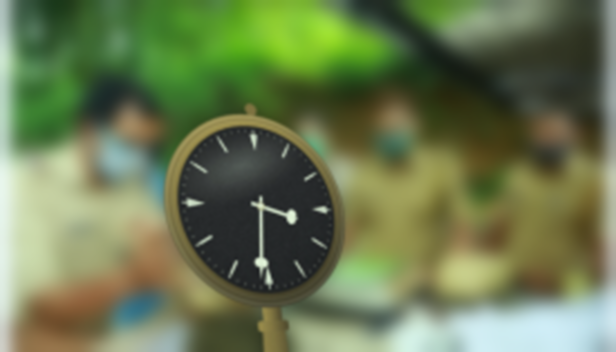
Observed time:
3:31
